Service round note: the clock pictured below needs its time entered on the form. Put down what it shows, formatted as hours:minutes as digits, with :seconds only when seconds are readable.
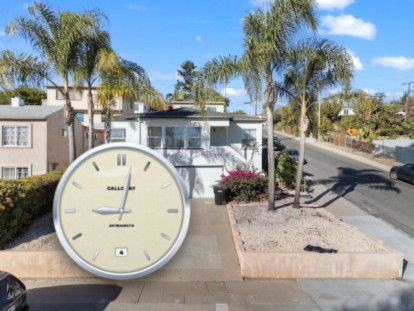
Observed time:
9:02
